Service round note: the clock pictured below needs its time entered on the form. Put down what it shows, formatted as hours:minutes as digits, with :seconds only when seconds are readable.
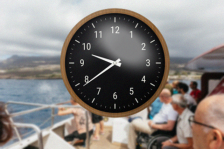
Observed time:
9:39
